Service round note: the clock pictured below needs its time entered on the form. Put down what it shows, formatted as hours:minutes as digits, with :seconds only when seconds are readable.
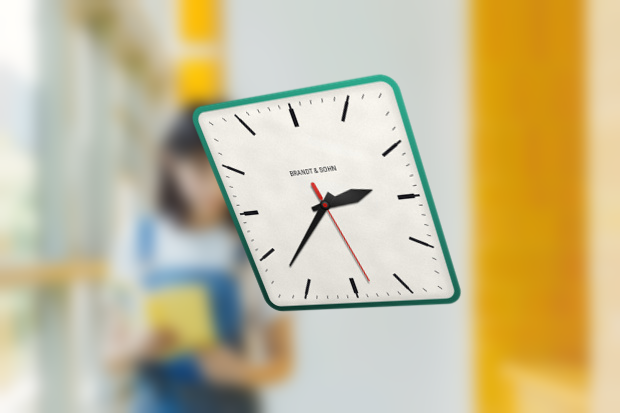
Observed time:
2:37:28
